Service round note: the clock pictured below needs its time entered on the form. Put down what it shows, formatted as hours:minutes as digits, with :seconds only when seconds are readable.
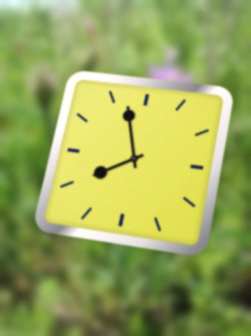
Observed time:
7:57
